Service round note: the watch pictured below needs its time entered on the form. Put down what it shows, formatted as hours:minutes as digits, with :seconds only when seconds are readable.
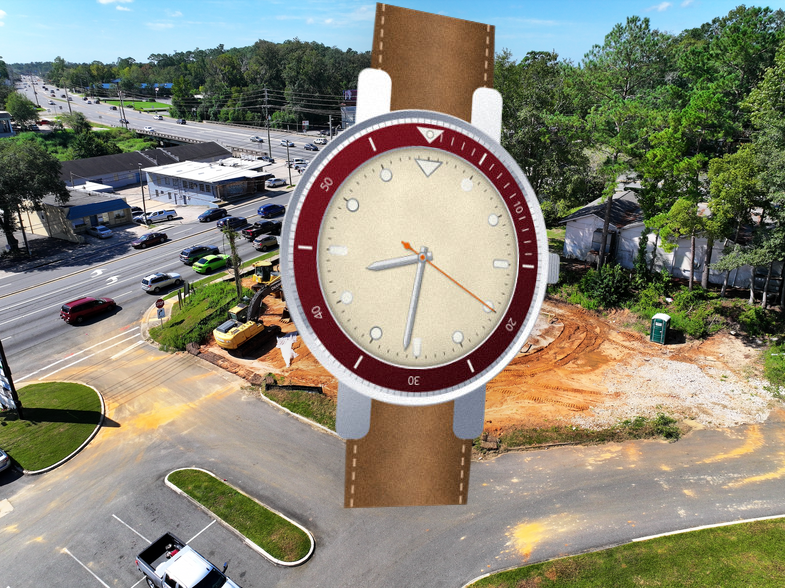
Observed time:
8:31:20
